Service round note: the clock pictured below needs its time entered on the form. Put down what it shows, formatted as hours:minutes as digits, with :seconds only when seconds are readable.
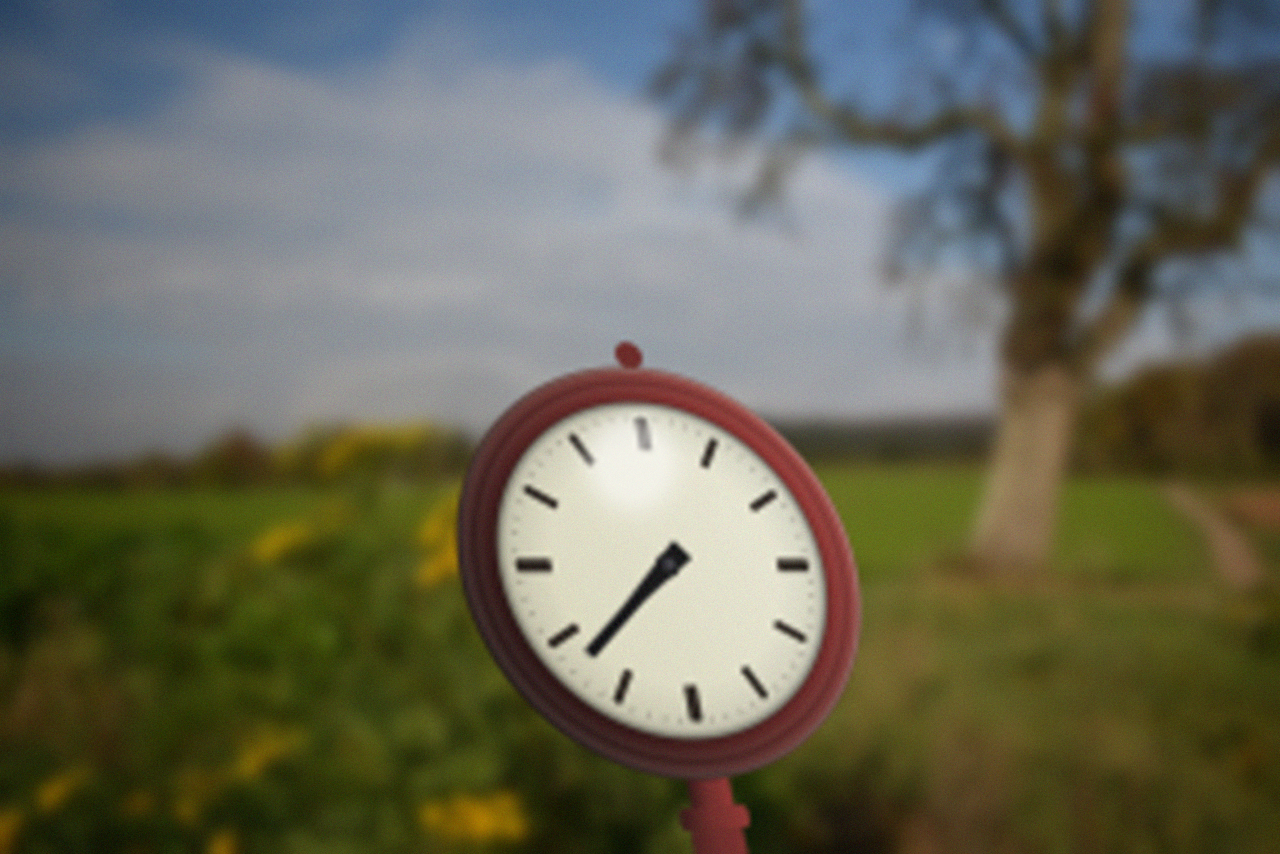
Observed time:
7:38
